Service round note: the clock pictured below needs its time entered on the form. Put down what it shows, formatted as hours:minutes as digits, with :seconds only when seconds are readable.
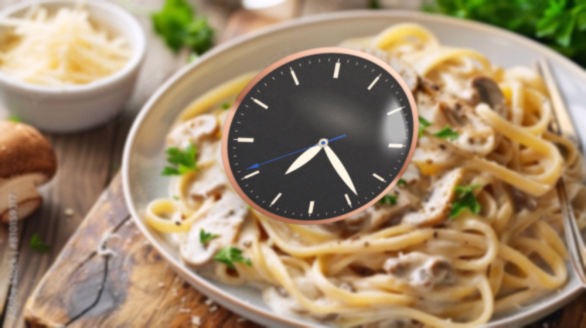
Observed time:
7:23:41
